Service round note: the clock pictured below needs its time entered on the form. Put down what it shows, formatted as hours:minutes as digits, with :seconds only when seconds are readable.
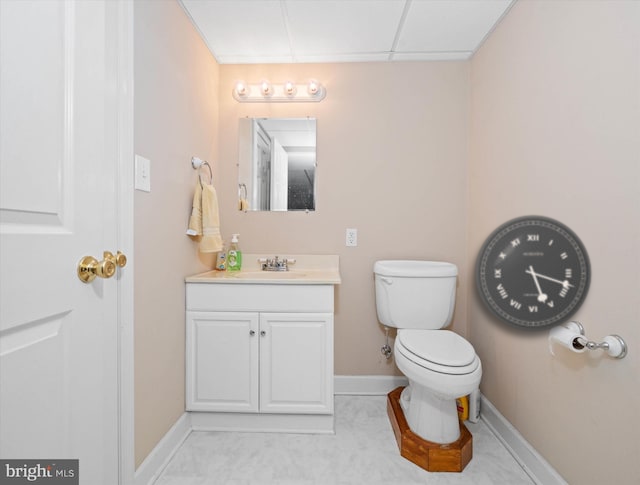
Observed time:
5:18
